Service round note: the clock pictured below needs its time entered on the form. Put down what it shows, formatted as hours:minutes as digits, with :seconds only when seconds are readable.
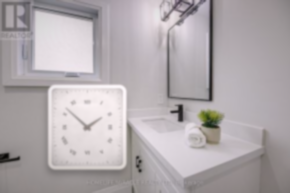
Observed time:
1:52
